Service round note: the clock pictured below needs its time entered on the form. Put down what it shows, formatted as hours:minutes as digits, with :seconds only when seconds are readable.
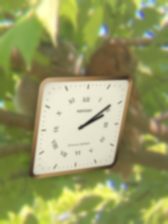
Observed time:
2:09
